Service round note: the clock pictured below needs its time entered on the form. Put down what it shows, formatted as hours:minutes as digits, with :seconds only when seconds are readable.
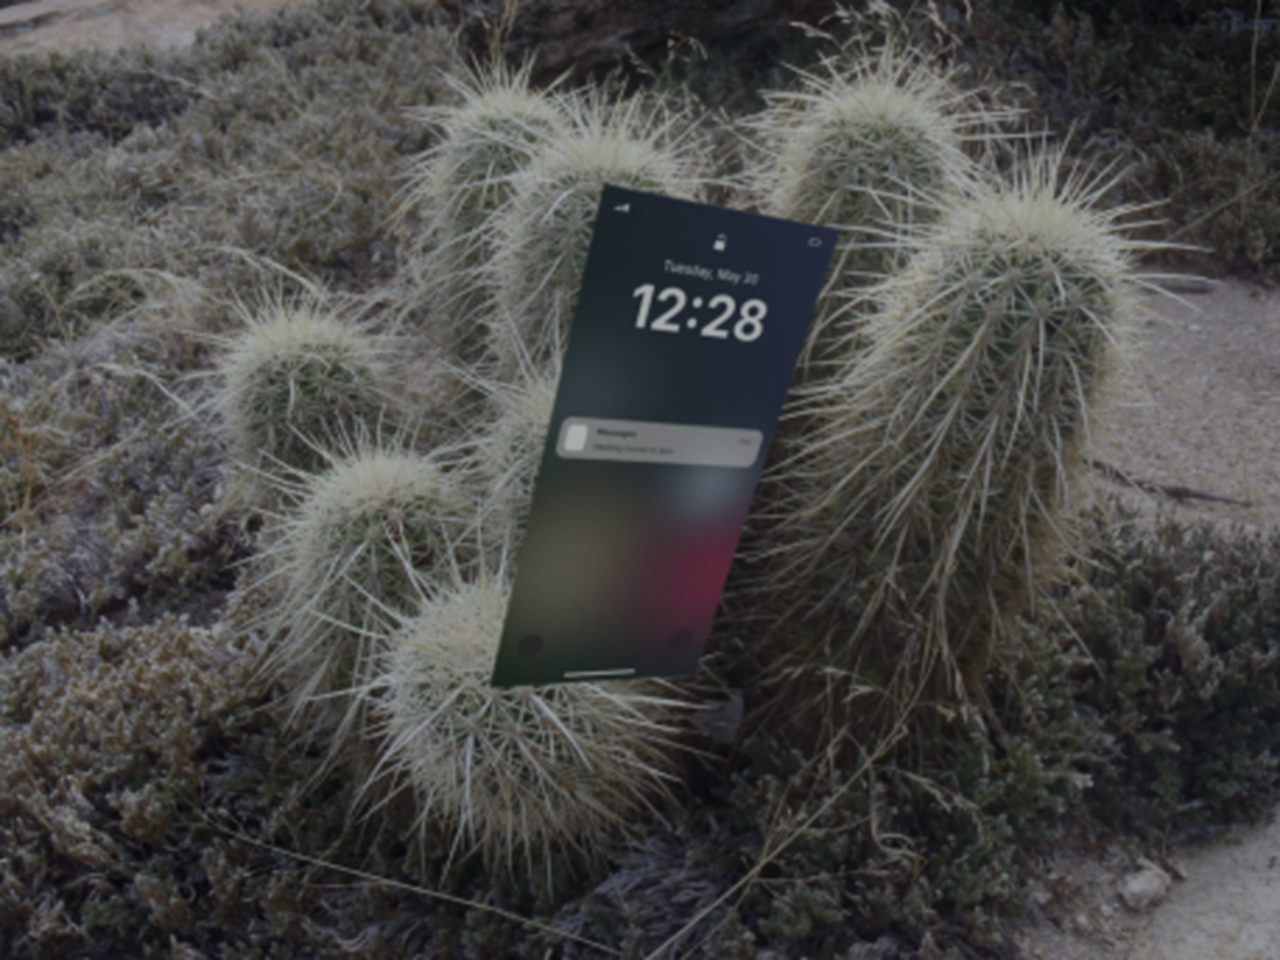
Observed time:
12:28
